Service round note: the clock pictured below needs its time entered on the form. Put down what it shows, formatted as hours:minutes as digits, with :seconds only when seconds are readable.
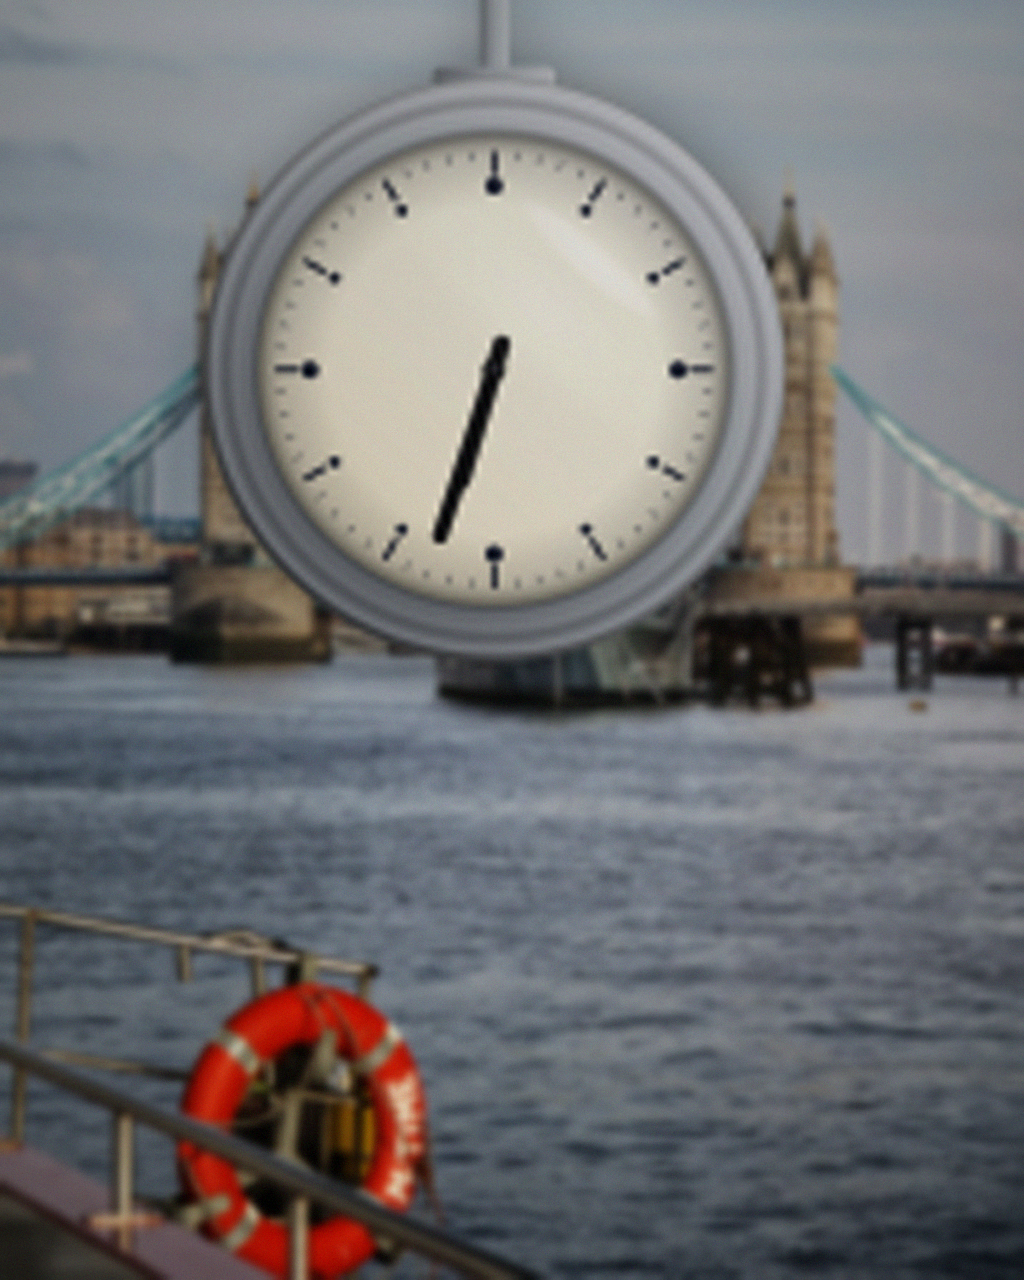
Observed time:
6:33
